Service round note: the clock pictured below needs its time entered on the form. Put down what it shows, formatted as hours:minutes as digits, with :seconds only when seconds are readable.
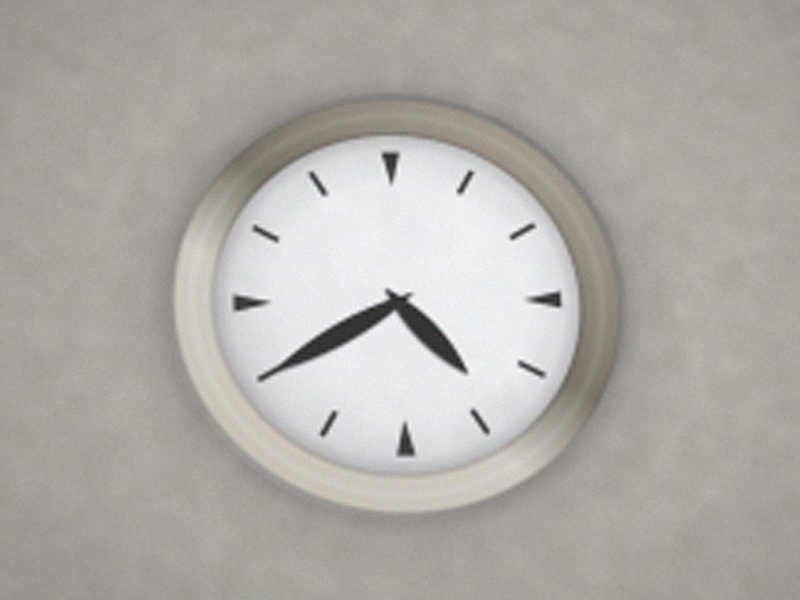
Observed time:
4:40
